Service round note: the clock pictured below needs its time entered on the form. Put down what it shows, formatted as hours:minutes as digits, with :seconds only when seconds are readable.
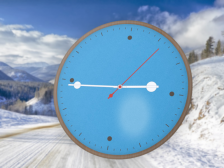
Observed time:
2:44:06
